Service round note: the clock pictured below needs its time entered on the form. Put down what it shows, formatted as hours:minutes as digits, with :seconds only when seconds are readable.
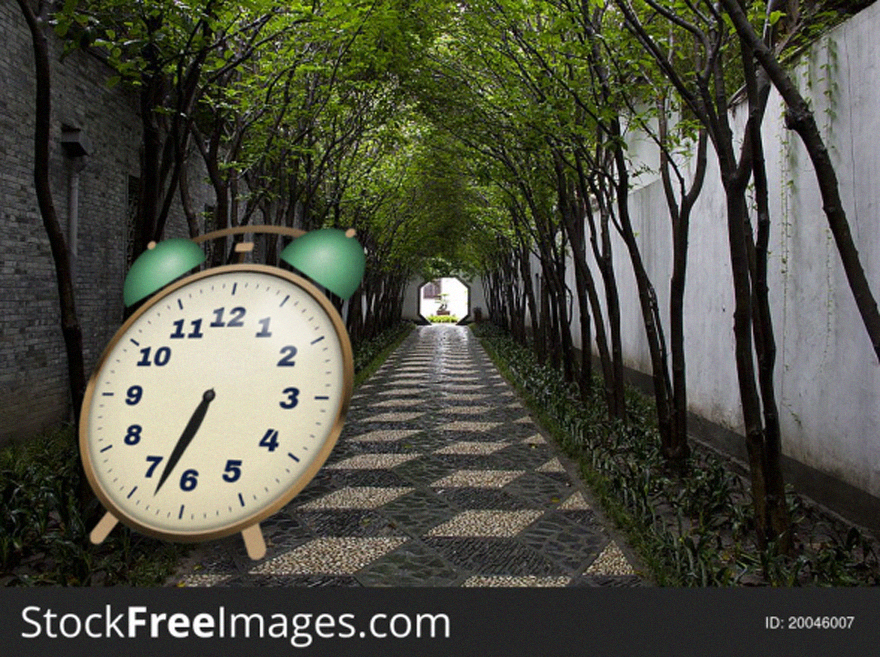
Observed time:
6:33
